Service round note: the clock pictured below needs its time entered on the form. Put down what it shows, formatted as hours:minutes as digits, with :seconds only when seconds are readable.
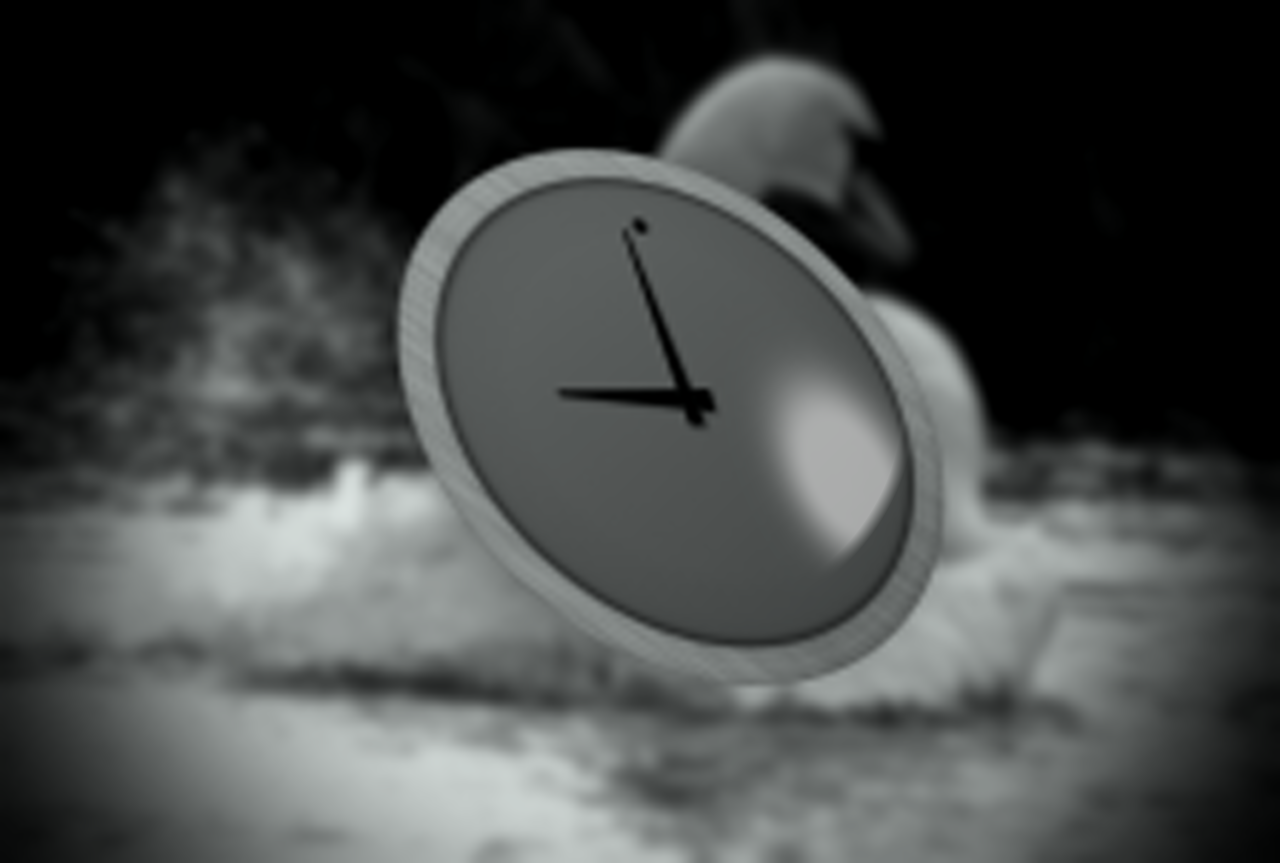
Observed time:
8:59
